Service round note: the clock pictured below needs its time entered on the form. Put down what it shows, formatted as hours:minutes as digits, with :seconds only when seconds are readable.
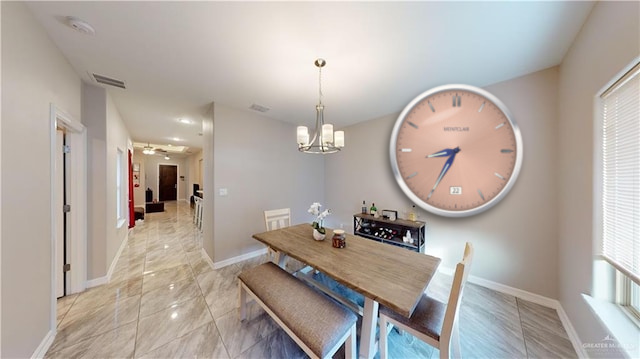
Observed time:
8:35
